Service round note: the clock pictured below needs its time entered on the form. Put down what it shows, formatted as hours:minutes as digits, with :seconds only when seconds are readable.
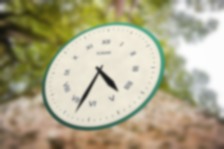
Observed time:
4:33
